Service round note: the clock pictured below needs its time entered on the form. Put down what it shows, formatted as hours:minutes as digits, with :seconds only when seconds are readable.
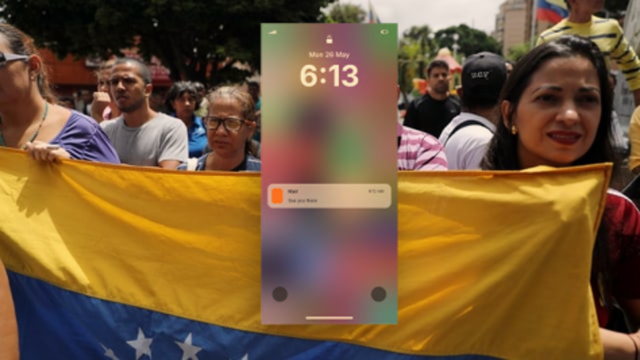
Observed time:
6:13
